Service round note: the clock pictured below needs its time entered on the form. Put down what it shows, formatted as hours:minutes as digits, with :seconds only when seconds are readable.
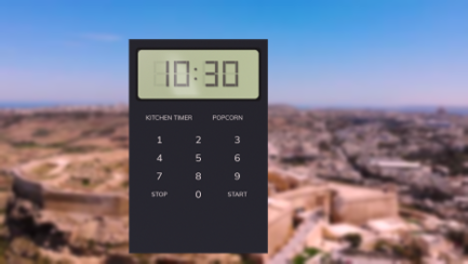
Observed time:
10:30
